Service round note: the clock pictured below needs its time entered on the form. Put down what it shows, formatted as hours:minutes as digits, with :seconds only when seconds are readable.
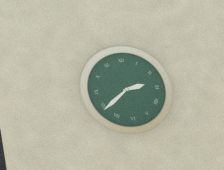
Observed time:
2:39
